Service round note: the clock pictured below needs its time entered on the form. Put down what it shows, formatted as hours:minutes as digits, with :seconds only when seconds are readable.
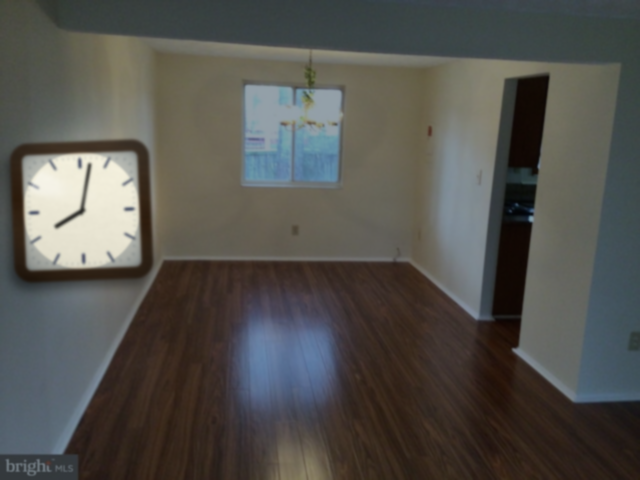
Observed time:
8:02
